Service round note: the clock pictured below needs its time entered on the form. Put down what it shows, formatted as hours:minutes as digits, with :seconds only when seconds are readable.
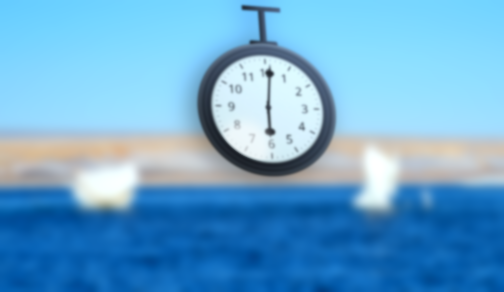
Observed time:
6:01
